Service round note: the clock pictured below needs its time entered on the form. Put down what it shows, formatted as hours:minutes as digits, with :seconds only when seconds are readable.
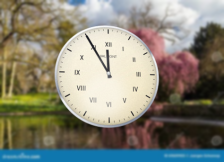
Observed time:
11:55
